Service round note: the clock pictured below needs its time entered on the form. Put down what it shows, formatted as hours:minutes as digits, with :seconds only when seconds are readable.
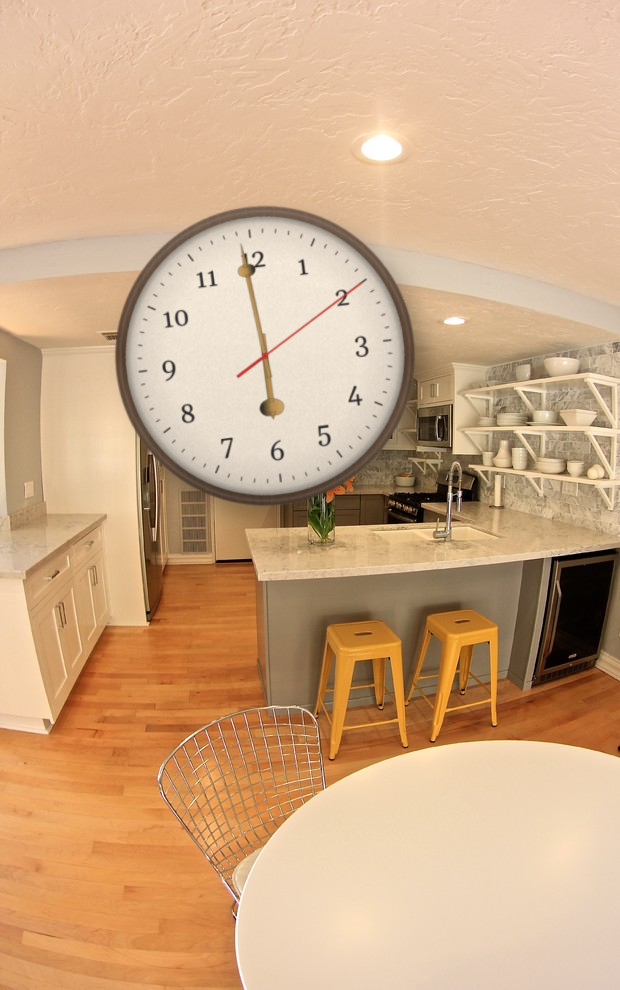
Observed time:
5:59:10
